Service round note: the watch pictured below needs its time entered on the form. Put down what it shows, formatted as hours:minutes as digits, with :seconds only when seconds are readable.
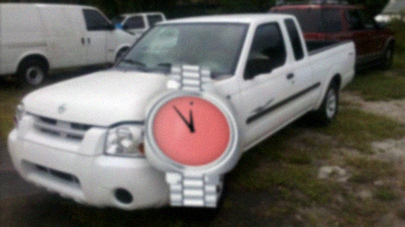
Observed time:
11:54
